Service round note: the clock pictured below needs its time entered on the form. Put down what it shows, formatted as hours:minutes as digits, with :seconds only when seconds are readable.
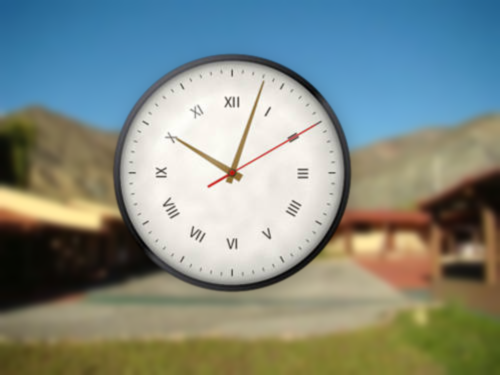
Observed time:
10:03:10
